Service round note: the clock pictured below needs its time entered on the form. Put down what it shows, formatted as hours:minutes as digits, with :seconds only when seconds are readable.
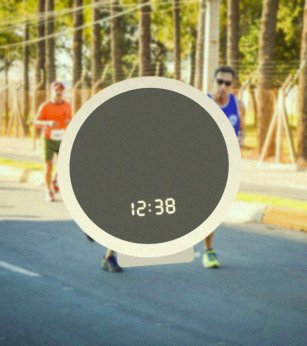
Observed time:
12:38
